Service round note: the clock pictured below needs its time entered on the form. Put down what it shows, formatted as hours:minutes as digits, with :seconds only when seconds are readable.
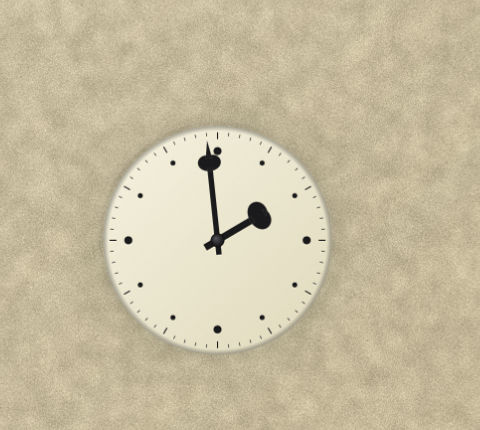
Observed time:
1:59
